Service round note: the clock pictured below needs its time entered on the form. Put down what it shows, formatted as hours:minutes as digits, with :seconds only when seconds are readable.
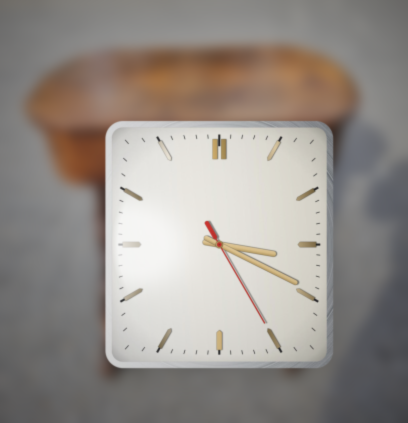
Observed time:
3:19:25
